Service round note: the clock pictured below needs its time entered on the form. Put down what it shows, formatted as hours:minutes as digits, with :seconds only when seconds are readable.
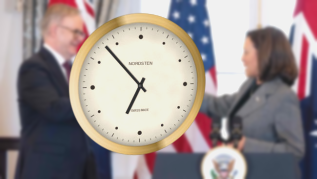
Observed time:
6:53
